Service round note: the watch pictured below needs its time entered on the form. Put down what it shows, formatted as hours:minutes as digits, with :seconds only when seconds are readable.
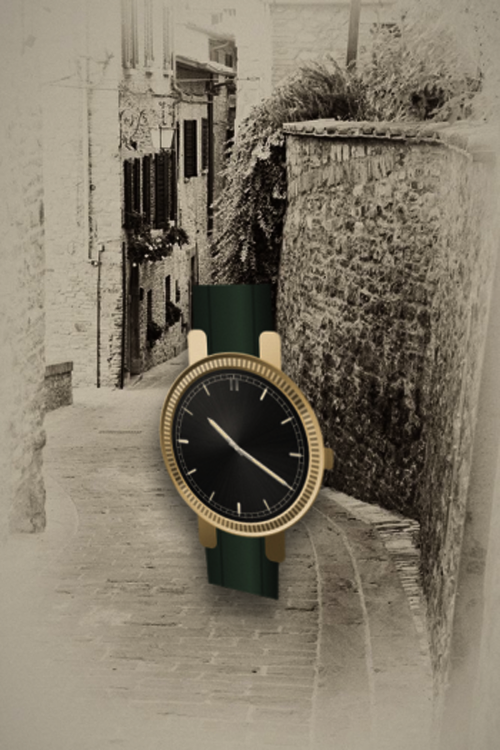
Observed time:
10:20
